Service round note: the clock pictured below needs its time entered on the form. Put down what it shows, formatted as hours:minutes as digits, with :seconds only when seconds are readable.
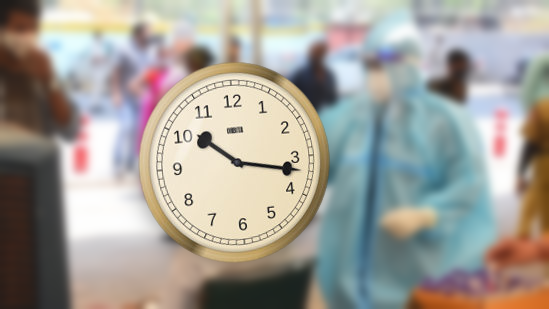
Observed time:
10:17
